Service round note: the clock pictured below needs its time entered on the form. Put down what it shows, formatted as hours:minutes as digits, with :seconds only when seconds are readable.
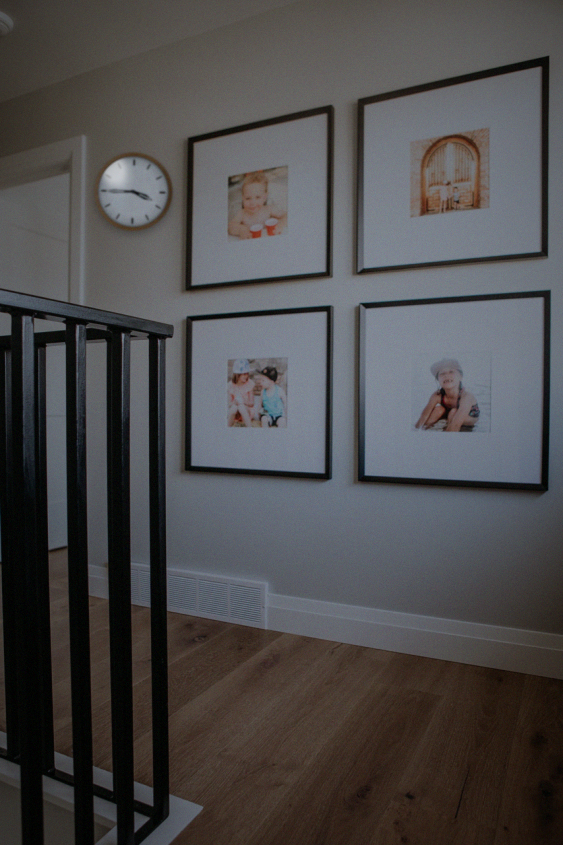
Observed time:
3:45
